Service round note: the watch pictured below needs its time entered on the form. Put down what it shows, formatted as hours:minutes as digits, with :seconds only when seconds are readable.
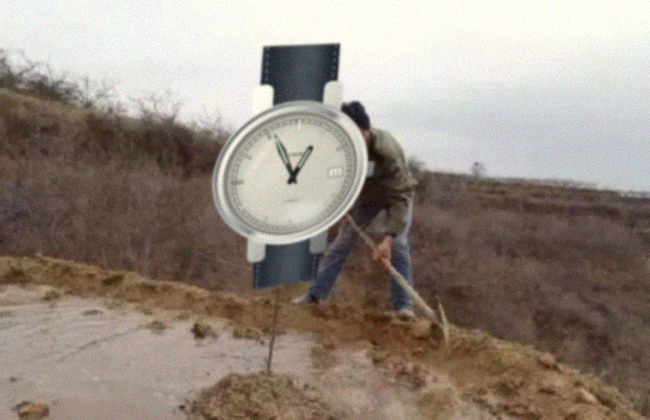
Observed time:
12:56
